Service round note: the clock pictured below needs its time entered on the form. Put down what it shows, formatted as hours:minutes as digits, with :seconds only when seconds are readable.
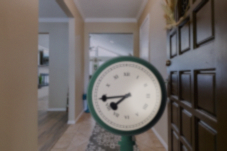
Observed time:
7:44
